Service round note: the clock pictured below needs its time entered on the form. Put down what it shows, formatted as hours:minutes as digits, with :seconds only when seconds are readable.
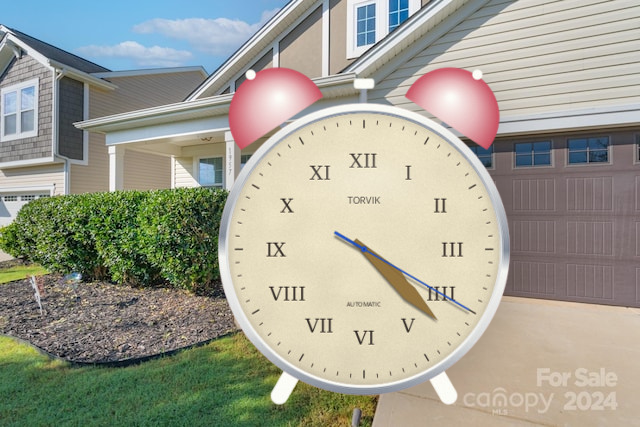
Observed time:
4:22:20
